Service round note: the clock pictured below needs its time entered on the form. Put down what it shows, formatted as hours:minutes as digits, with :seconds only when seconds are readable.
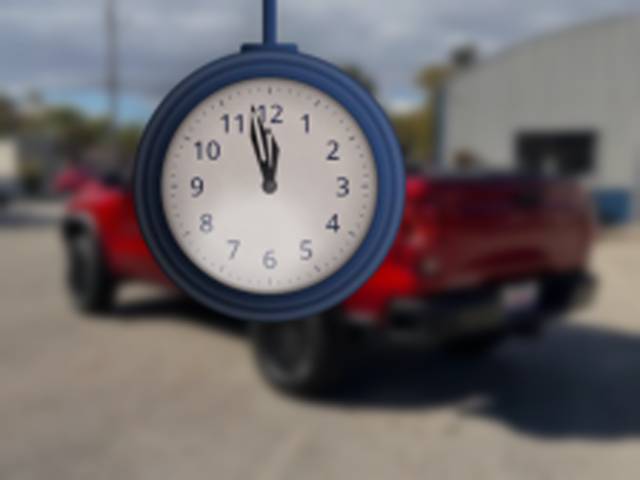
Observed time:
11:58
